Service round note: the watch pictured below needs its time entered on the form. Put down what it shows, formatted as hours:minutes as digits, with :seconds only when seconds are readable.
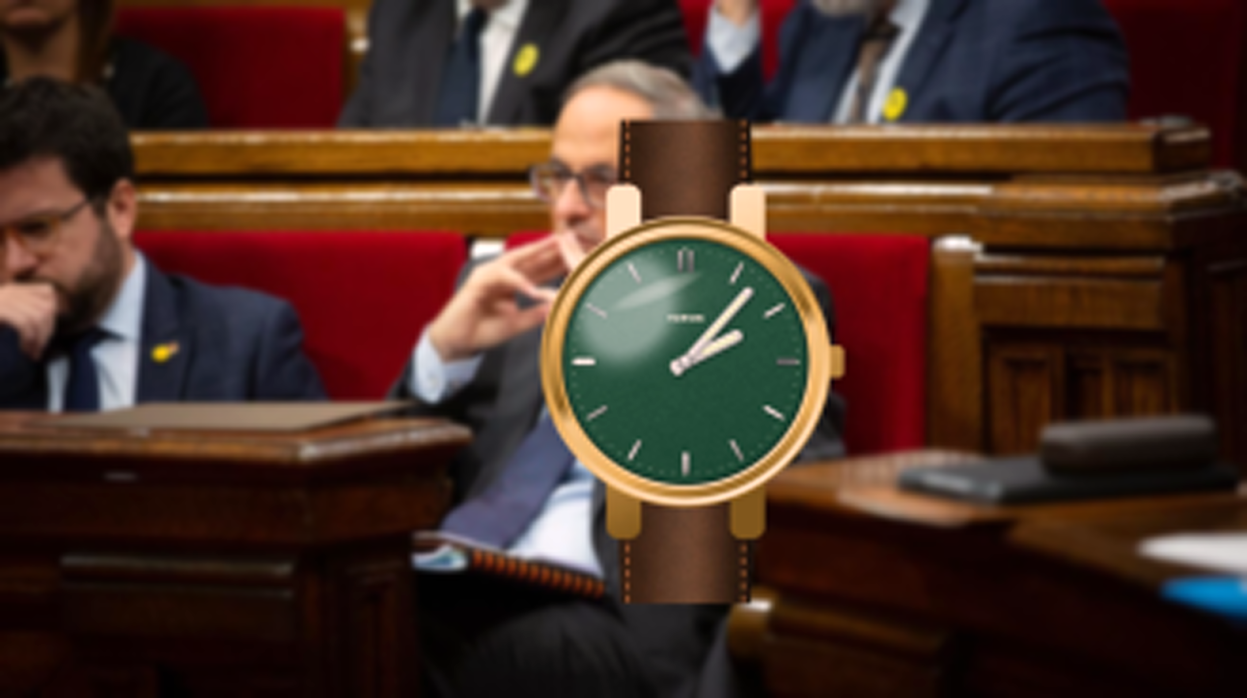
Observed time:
2:07
